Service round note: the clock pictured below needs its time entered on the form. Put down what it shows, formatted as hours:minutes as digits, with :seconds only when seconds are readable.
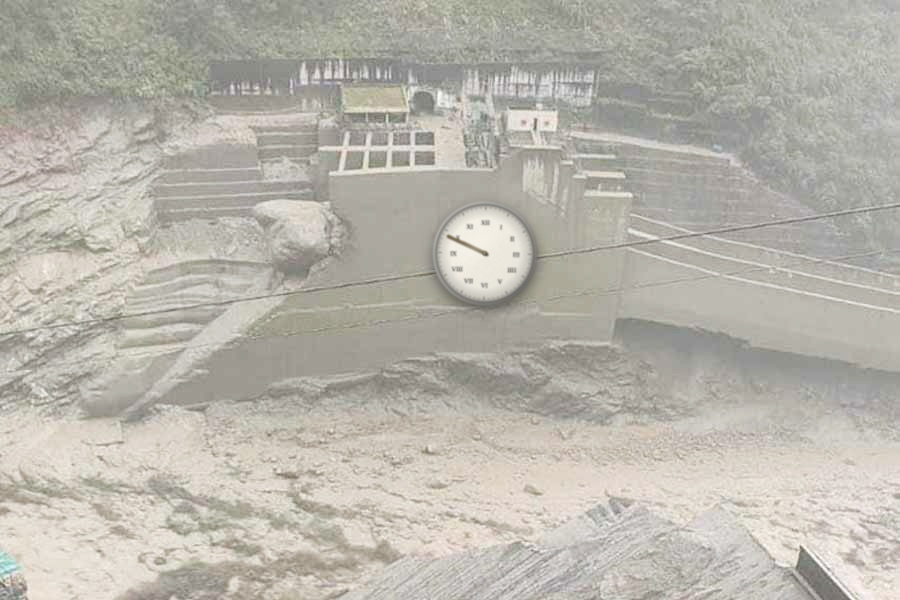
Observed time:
9:49
